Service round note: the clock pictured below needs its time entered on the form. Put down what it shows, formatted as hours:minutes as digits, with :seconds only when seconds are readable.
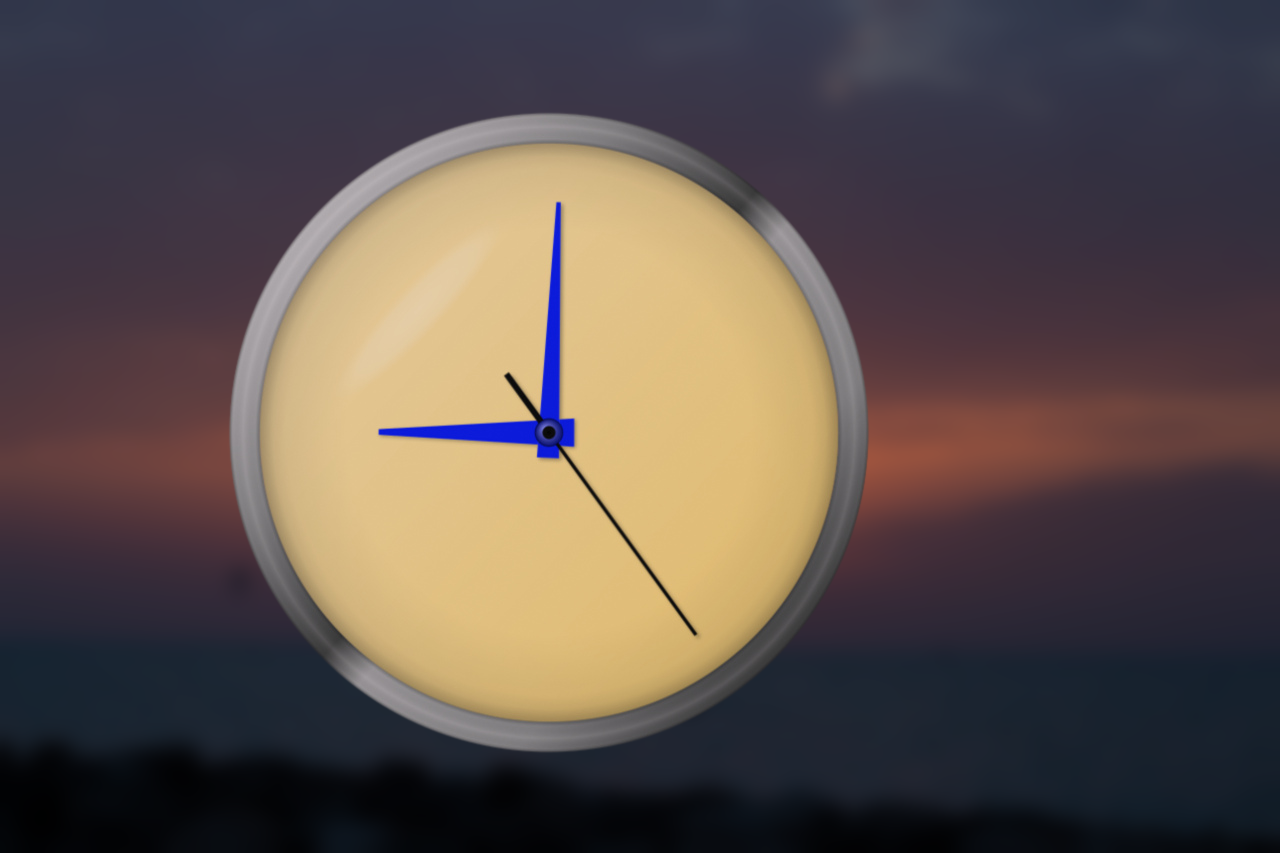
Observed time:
9:00:24
